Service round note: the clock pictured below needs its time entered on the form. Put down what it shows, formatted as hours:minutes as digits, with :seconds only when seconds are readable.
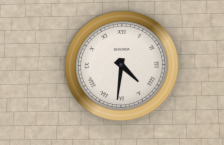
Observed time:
4:31
